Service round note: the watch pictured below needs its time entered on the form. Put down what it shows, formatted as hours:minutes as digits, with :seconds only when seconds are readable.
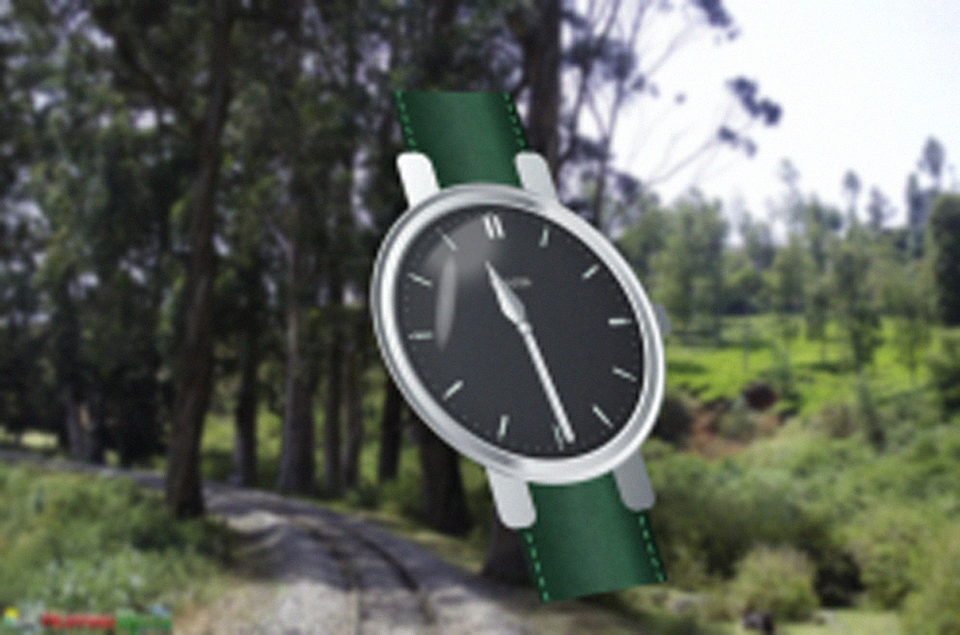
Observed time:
11:29
